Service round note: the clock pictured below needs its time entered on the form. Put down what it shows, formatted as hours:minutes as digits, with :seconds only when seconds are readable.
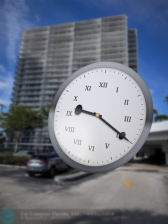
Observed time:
9:20
